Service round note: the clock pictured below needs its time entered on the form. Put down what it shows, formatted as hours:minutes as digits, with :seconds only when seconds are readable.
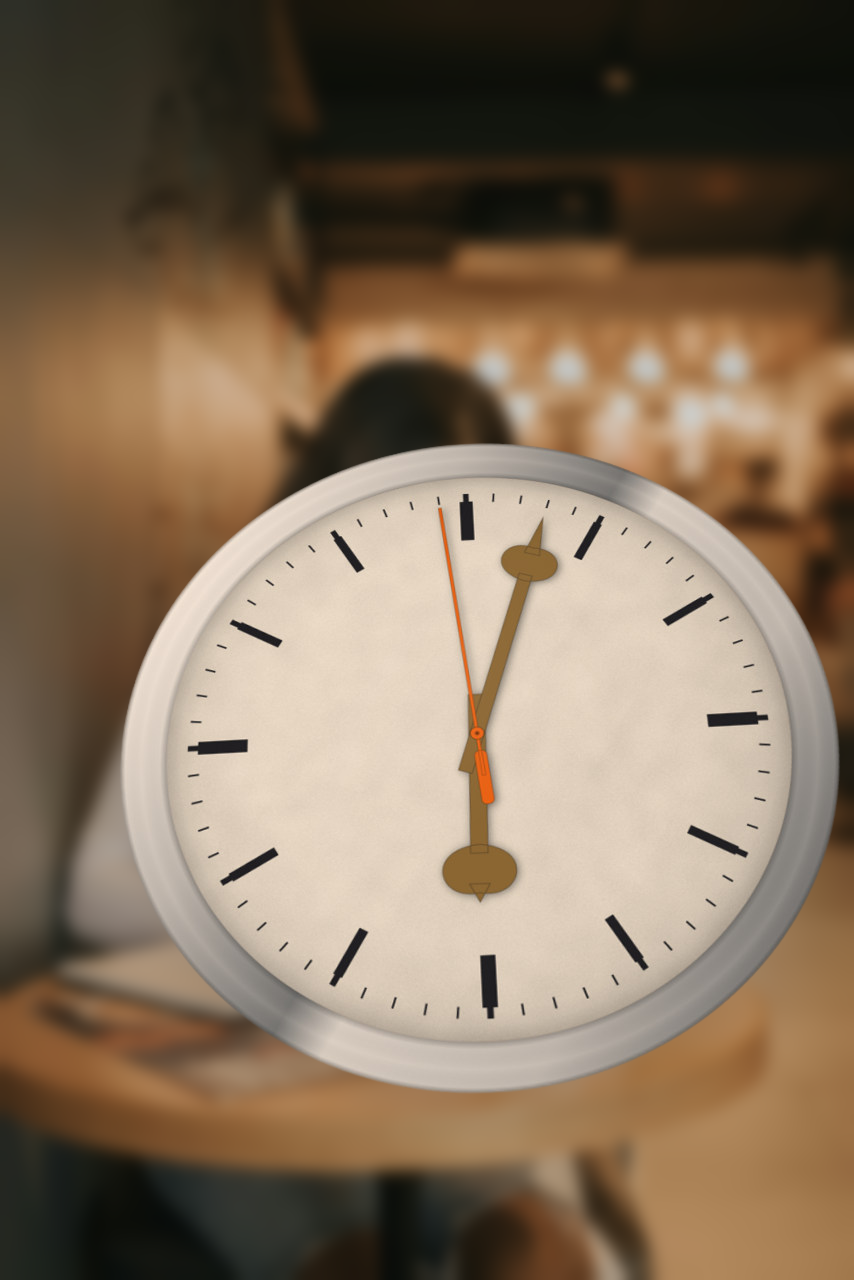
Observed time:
6:02:59
